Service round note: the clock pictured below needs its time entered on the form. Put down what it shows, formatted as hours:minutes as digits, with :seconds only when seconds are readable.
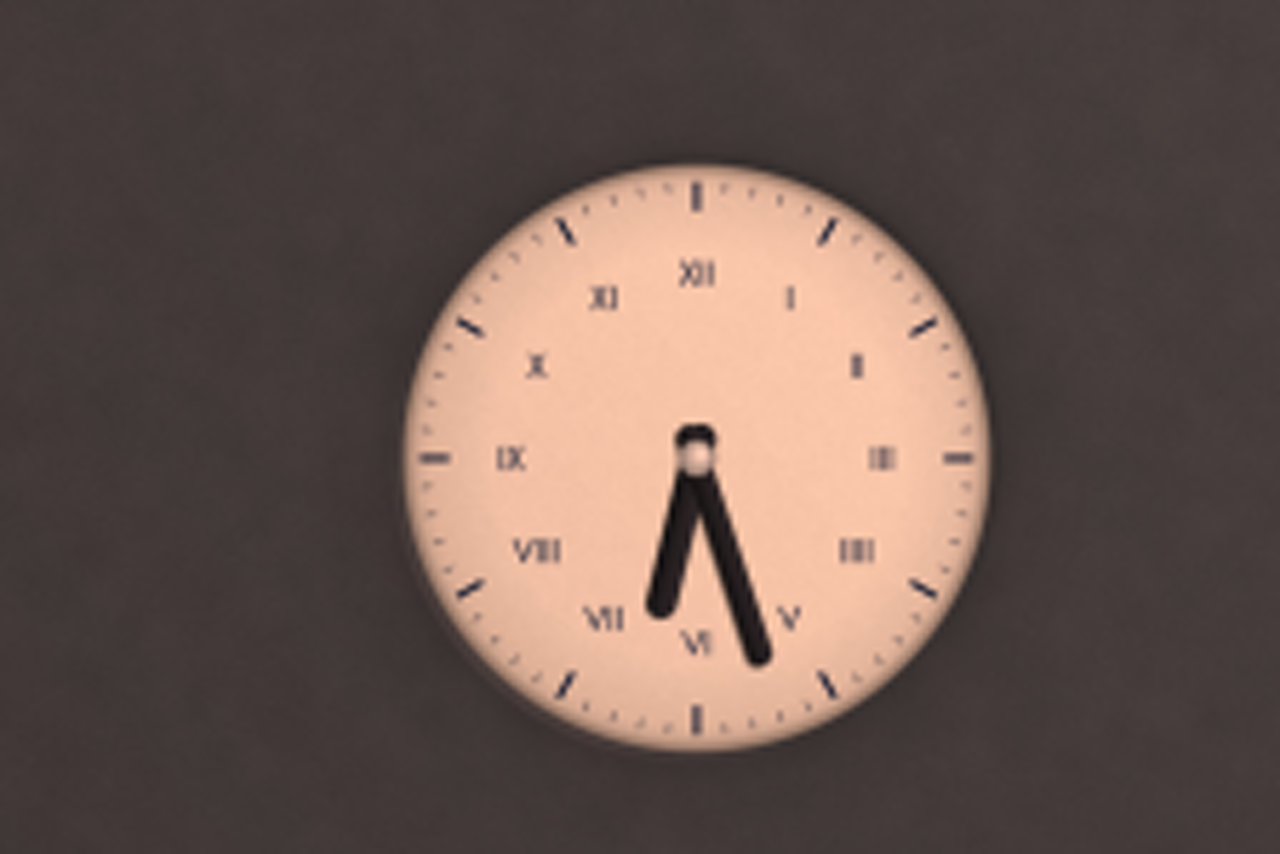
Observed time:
6:27
